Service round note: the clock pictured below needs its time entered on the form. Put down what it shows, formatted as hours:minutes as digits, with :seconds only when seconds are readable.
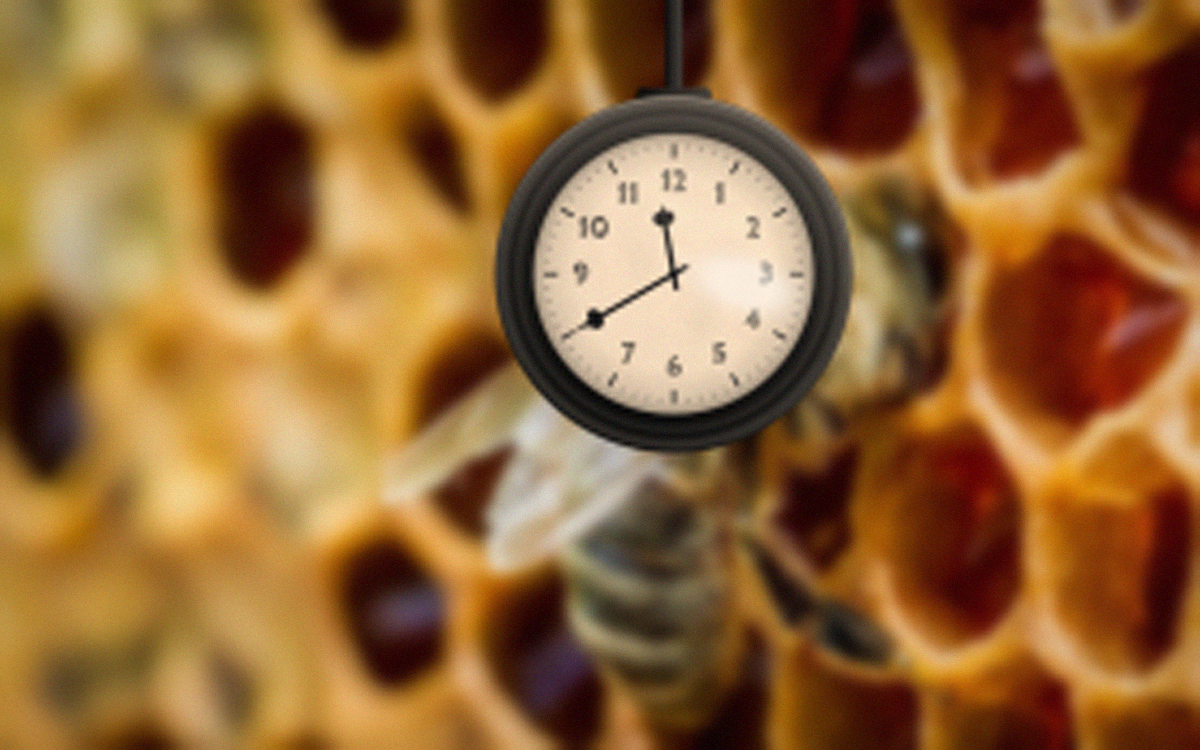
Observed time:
11:40
